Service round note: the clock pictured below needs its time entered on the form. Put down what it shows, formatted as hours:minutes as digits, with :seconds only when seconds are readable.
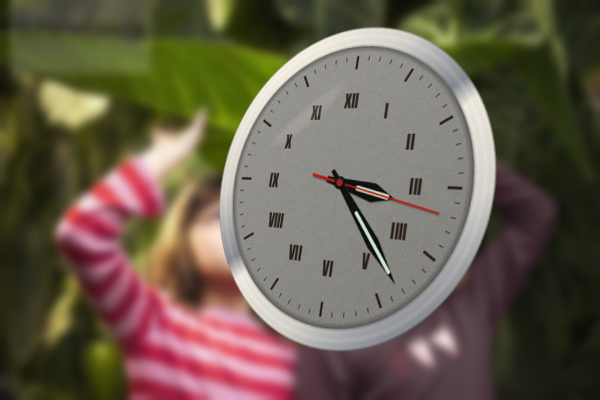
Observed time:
3:23:17
